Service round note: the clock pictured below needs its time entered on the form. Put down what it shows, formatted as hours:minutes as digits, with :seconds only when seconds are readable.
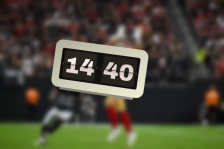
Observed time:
14:40
